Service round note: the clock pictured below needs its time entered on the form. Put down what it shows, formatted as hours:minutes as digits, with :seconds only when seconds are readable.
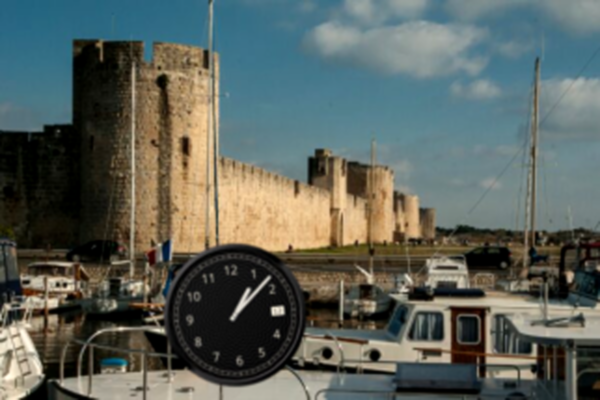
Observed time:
1:08
